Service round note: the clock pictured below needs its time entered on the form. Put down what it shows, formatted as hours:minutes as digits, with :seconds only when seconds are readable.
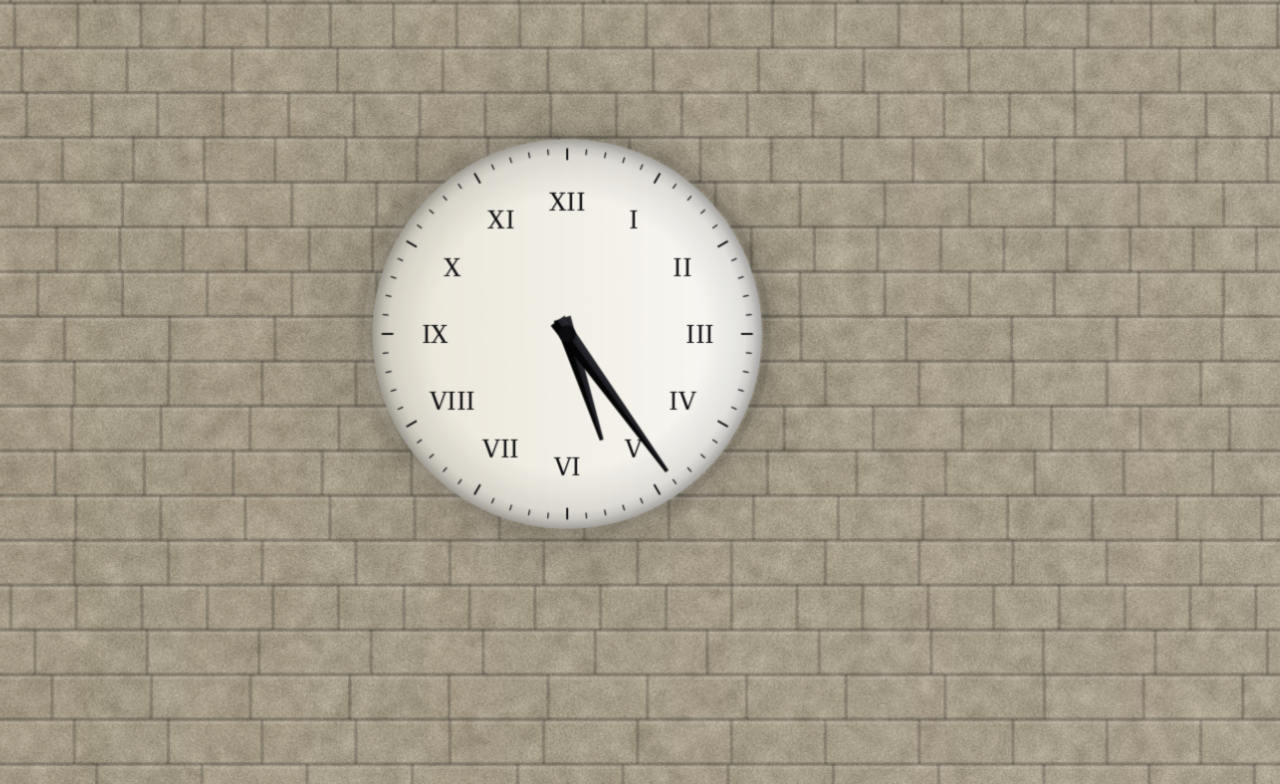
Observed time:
5:24
